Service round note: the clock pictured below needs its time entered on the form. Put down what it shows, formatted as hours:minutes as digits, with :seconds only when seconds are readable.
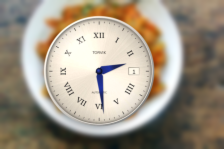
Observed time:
2:29
